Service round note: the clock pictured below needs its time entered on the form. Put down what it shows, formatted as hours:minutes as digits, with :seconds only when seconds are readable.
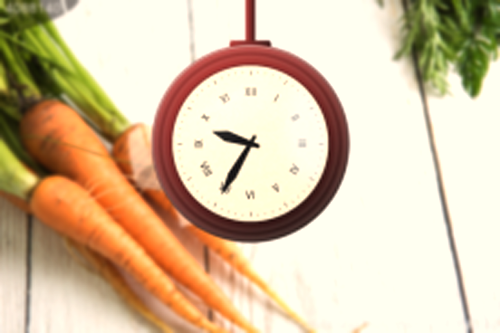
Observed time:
9:35
